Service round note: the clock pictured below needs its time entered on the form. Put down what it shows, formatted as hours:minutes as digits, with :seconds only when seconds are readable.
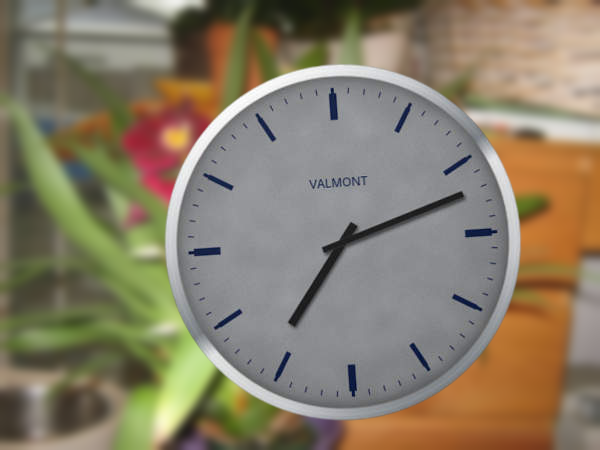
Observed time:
7:12
